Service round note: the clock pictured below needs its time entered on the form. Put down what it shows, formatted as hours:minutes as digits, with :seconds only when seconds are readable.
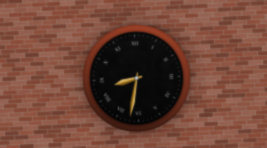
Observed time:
8:32
